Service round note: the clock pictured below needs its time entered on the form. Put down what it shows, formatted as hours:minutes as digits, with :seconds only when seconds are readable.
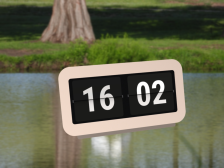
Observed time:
16:02
